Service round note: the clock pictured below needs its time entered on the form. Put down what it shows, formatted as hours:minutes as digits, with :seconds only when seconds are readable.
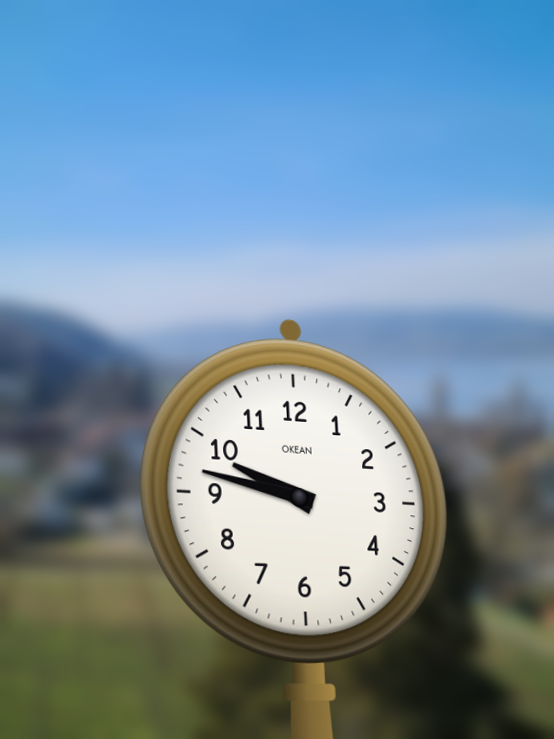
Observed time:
9:47
